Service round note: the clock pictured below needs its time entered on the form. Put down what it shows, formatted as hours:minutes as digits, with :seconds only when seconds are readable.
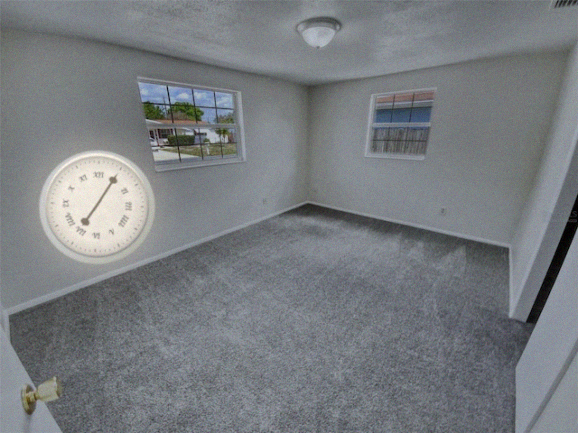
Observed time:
7:05
